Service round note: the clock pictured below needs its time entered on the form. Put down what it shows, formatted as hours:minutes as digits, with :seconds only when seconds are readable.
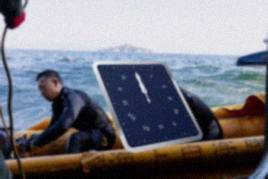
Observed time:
12:00
